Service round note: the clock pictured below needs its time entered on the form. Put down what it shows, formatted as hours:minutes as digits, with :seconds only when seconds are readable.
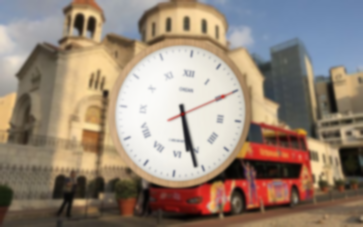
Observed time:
5:26:10
